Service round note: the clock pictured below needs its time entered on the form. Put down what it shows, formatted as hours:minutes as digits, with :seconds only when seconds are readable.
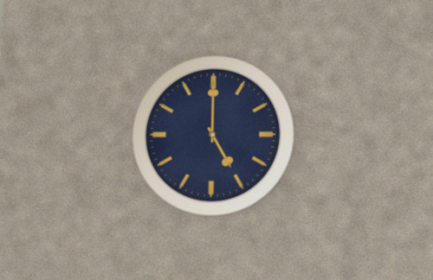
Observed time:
5:00
